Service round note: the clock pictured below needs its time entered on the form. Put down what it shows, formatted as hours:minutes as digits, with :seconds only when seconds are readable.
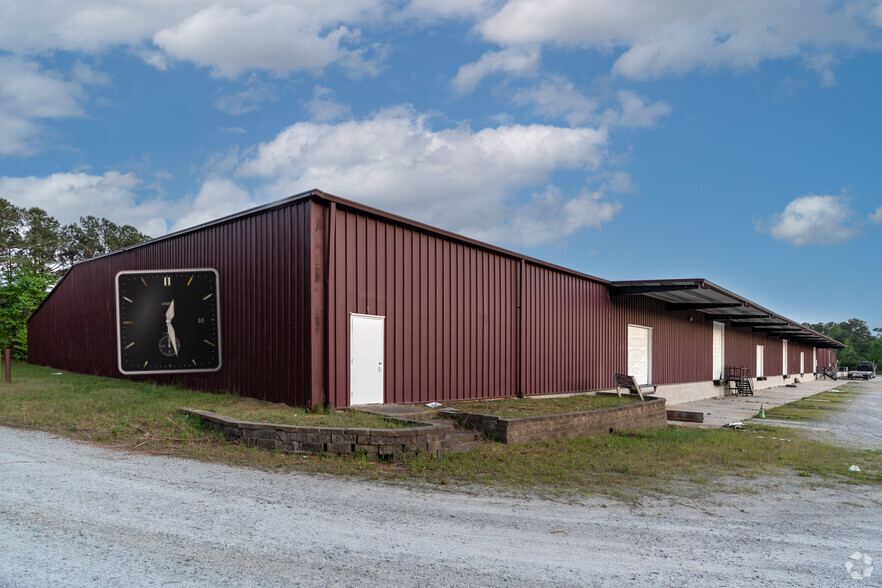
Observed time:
12:28
